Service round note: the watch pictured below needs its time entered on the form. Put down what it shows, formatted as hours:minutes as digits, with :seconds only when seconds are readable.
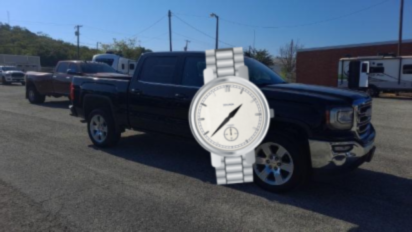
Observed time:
1:38
